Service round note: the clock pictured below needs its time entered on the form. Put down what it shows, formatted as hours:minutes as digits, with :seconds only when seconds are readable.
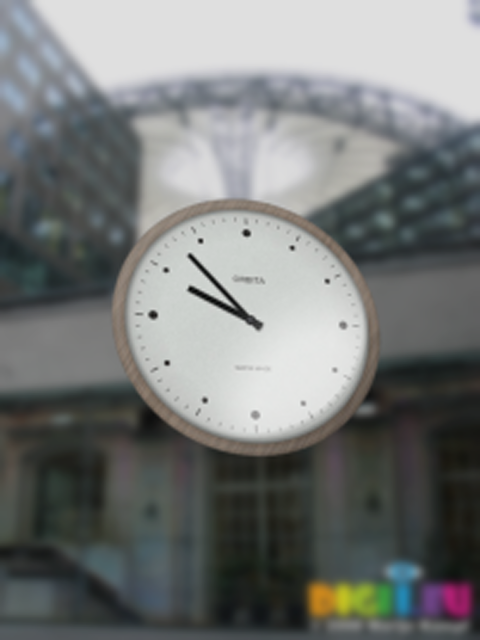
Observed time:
9:53
